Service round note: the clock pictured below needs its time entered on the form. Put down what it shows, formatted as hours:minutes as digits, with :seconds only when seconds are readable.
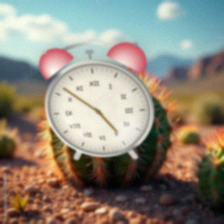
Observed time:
4:52
